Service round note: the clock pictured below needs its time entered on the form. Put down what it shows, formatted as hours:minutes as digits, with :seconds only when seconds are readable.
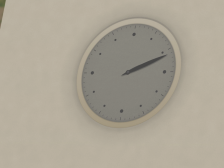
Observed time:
2:11
